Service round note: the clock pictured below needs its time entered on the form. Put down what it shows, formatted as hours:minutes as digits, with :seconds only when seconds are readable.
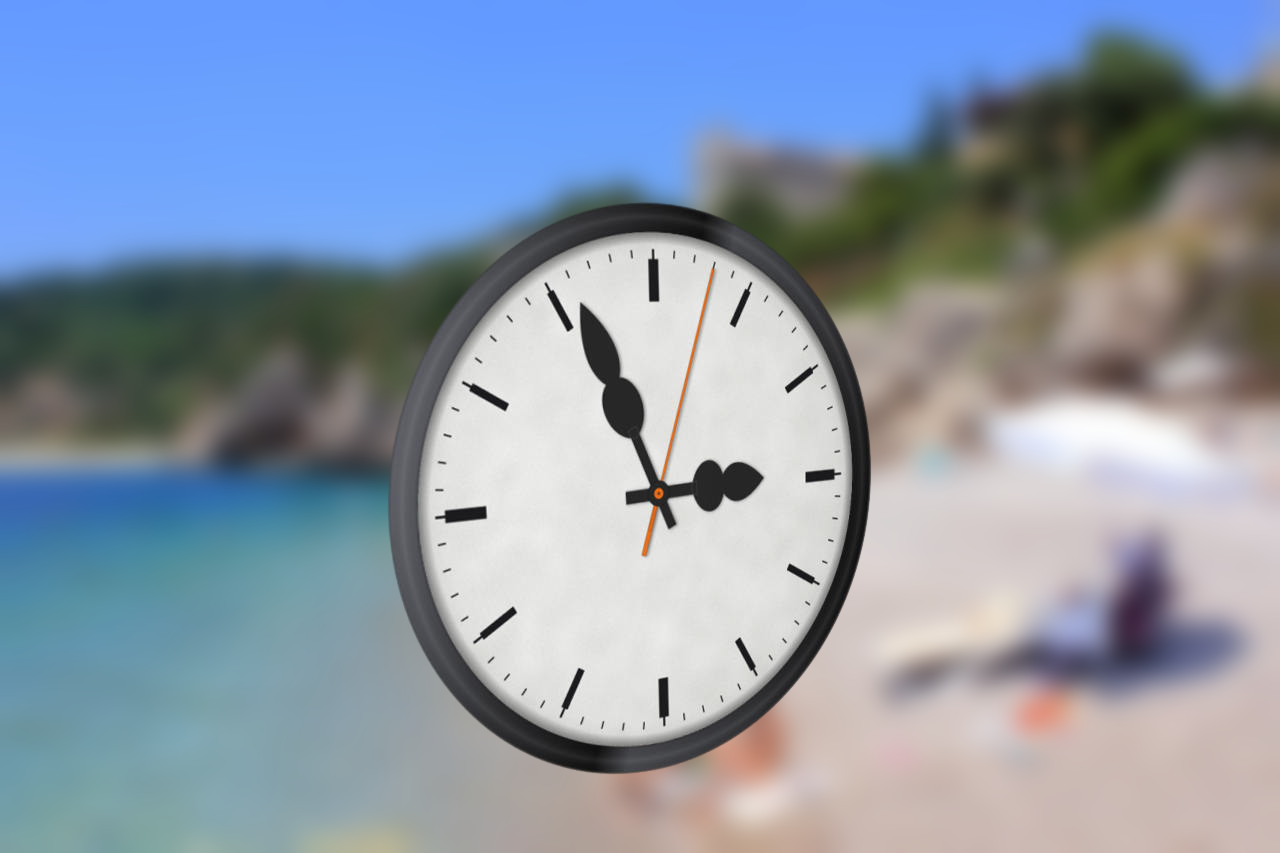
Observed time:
2:56:03
